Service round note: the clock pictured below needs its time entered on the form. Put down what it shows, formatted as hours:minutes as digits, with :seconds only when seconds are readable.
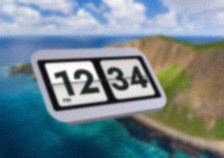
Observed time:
12:34
